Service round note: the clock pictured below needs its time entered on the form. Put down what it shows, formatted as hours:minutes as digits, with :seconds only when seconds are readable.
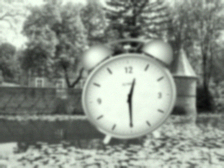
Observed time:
12:30
